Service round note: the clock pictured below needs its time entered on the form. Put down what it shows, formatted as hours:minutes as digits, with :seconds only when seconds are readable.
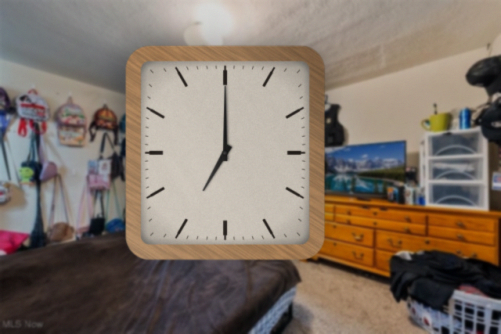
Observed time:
7:00
